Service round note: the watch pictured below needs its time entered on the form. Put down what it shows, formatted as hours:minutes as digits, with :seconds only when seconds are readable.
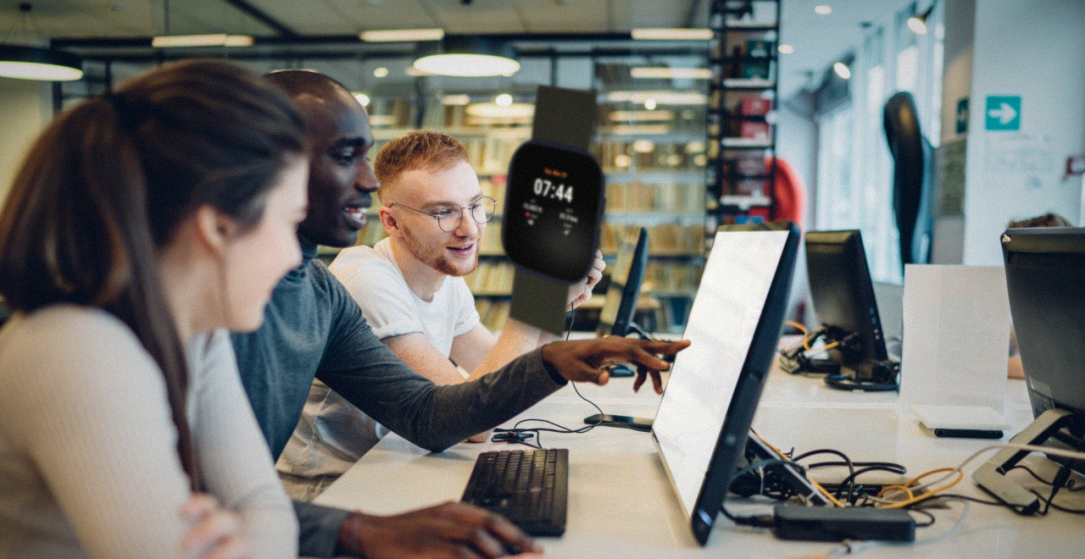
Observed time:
7:44
